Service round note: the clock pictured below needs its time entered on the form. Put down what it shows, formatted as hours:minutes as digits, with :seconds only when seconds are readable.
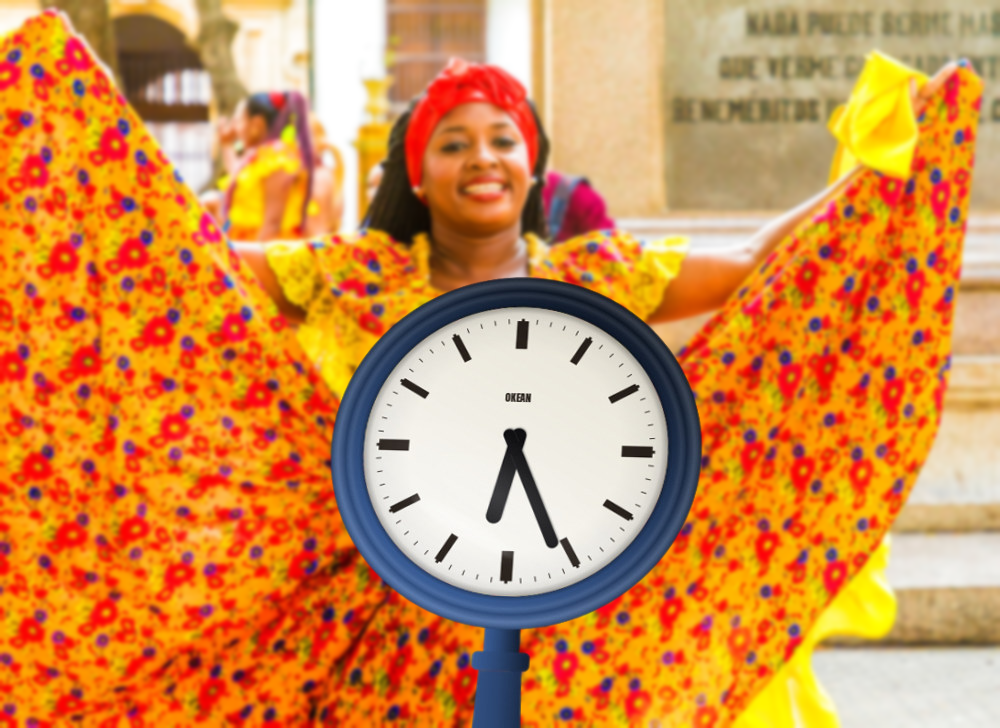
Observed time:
6:26
